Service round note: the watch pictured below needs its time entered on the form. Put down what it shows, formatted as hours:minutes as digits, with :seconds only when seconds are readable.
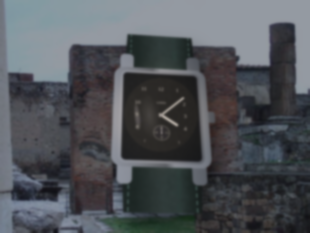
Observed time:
4:08
